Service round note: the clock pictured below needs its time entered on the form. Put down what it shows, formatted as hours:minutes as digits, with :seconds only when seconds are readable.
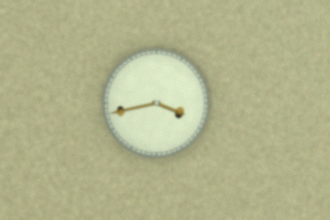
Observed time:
3:43
